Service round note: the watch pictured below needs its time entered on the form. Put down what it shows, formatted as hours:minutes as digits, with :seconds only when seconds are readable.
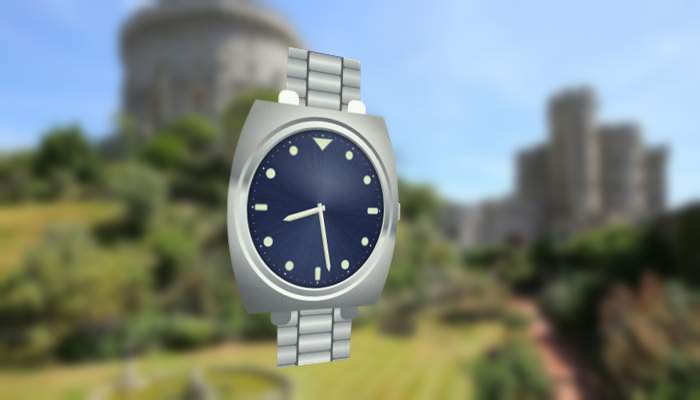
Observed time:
8:28
